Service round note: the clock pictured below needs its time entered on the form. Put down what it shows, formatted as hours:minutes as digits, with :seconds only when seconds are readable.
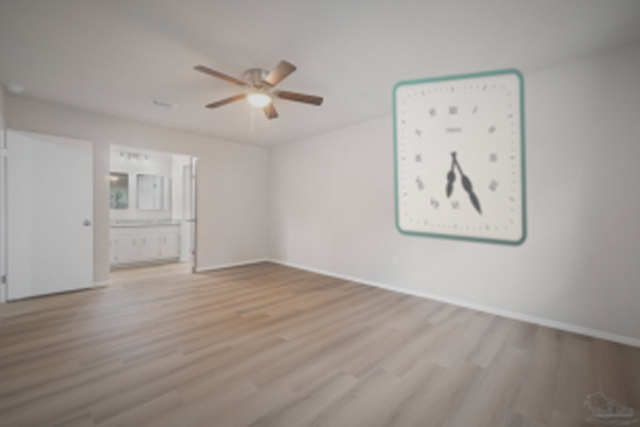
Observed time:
6:25
